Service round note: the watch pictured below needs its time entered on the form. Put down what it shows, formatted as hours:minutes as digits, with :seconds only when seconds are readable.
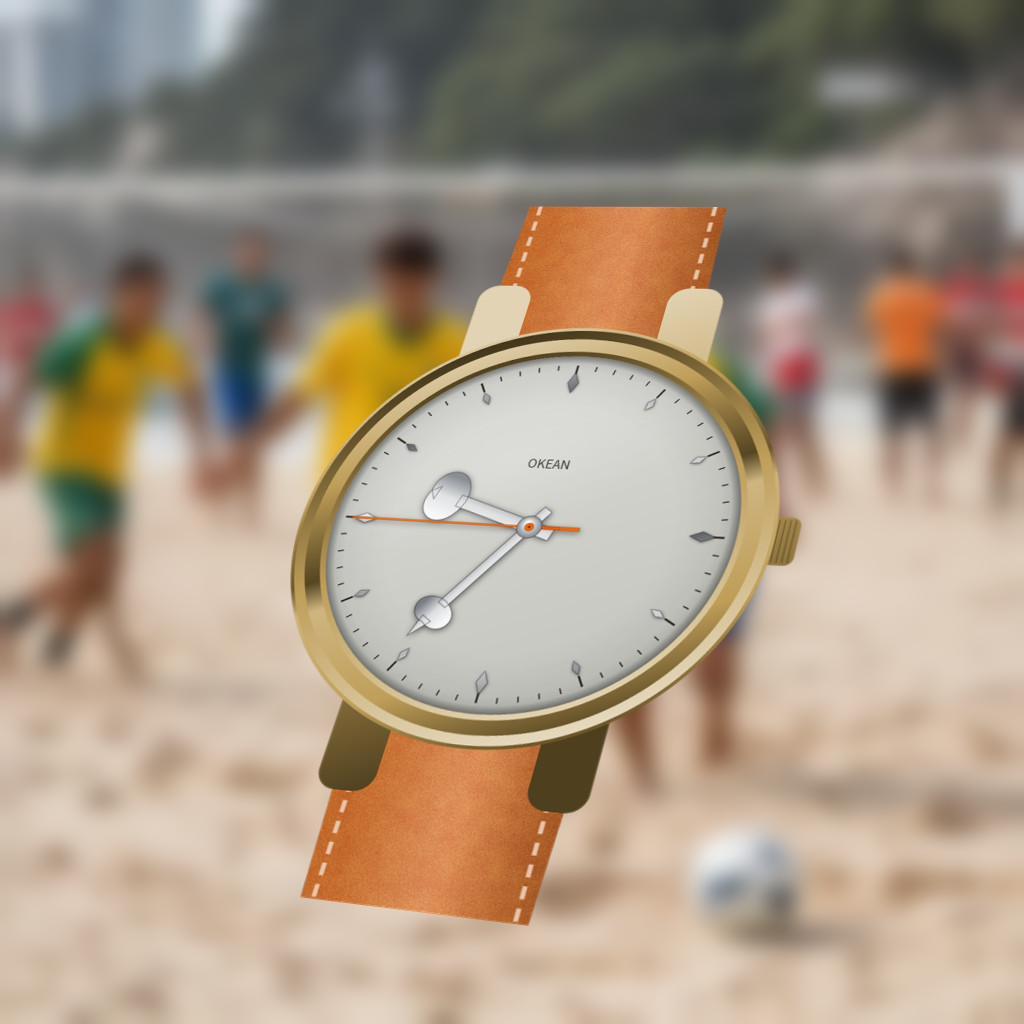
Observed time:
9:35:45
